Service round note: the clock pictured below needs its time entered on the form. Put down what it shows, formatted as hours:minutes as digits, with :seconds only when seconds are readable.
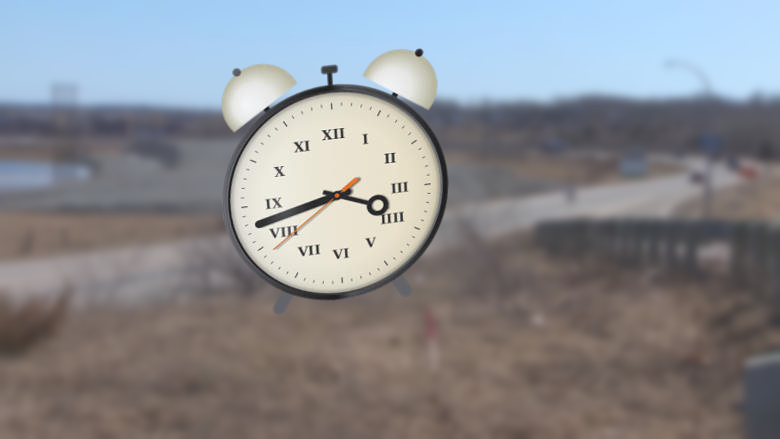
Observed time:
3:42:39
